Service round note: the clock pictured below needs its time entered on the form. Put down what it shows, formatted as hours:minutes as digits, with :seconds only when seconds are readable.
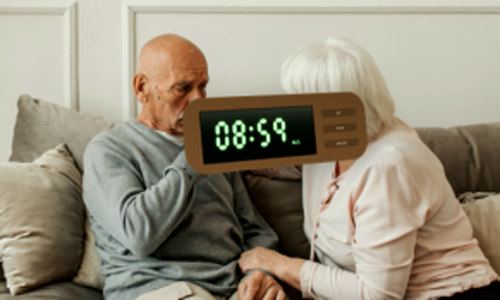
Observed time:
8:59
